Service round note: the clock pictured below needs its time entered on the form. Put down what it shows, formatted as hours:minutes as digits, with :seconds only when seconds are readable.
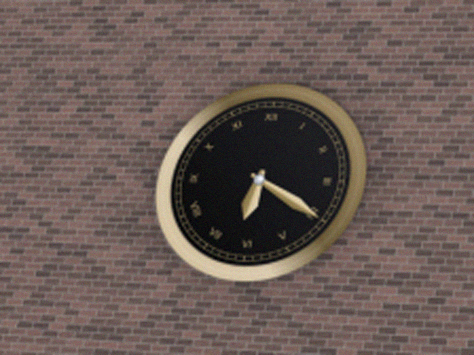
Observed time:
6:20
